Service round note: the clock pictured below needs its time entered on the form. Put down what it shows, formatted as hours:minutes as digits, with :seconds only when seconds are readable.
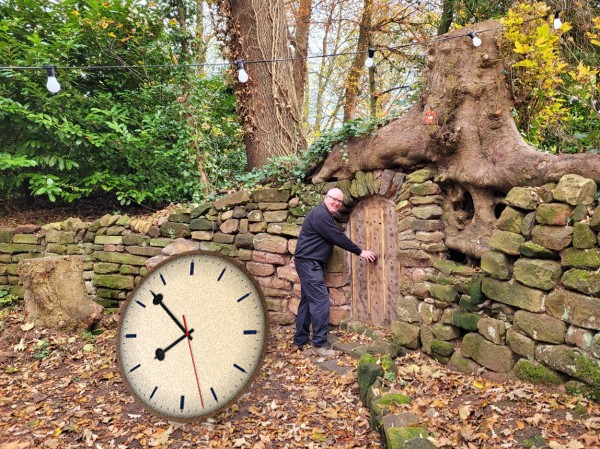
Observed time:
7:52:27
